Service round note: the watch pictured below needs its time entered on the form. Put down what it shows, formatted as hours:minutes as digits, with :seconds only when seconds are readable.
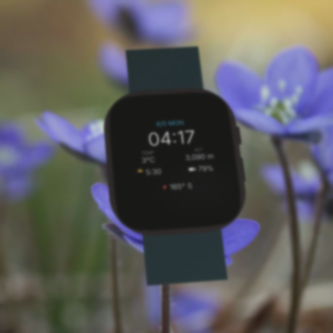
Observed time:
4:17
